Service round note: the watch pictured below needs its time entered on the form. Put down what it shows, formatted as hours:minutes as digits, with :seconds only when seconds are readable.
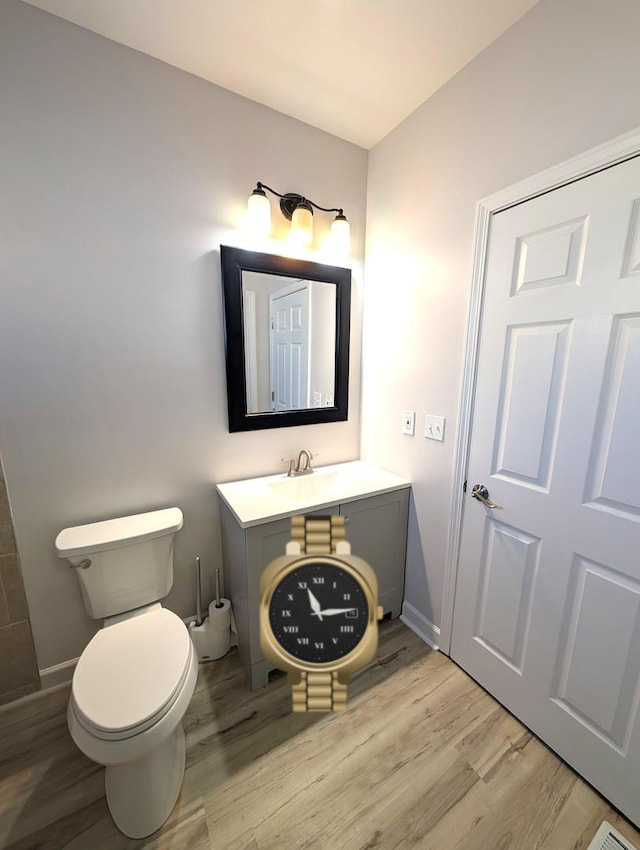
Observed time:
11:14
